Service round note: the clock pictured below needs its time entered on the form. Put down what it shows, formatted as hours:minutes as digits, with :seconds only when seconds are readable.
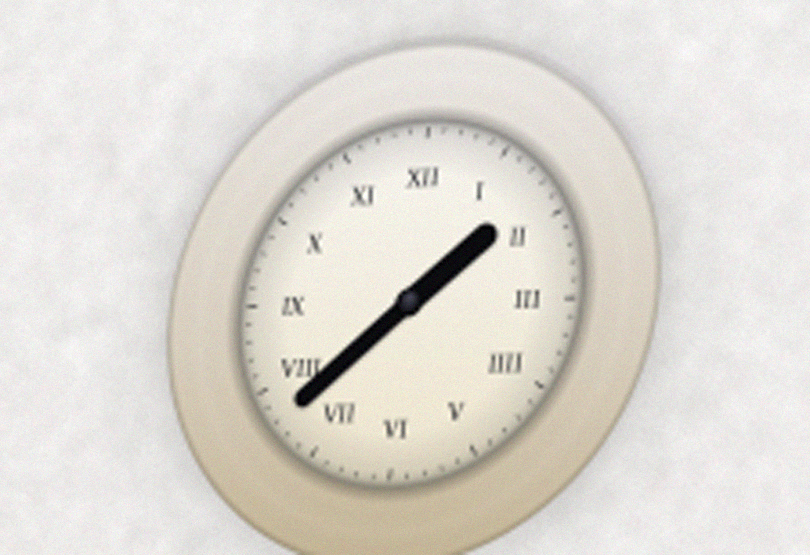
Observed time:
1:38
